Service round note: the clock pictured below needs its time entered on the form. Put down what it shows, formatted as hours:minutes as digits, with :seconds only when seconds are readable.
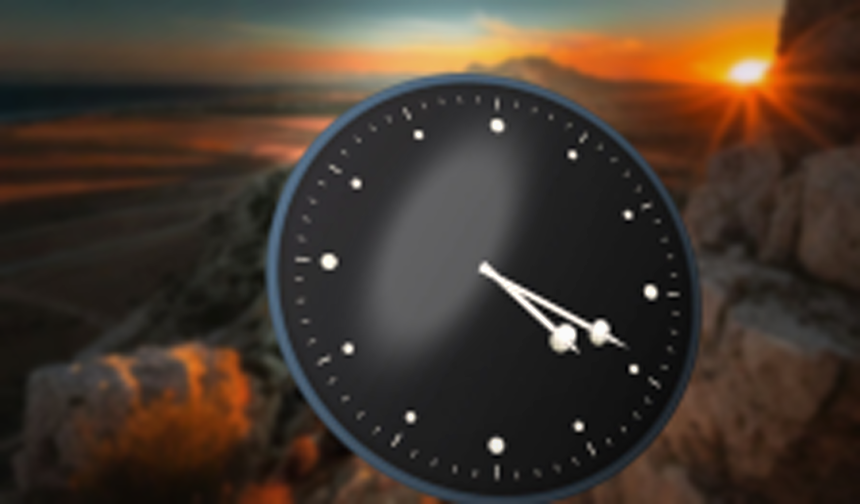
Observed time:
4:19
